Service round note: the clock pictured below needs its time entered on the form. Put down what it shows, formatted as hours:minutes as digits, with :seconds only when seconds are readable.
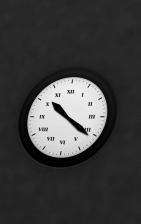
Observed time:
10:21
